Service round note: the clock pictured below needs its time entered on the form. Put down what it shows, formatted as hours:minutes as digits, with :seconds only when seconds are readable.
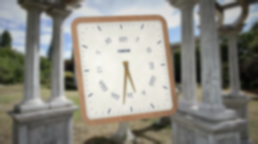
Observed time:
5:32
